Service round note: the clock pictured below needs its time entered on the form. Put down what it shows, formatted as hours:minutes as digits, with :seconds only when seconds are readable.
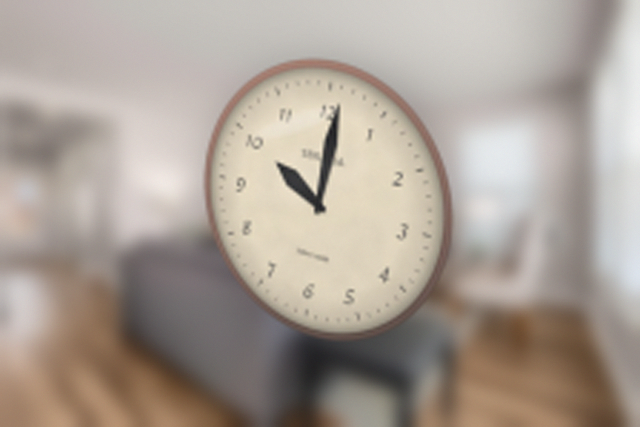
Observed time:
10:01
